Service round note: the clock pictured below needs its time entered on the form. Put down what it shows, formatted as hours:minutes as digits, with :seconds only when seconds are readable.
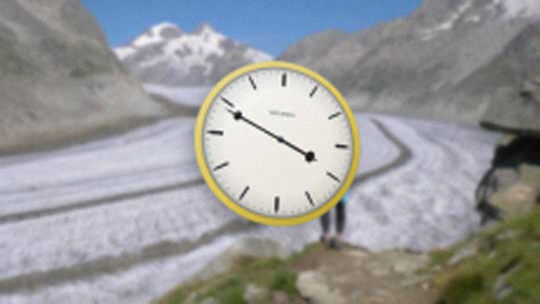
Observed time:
3:49
